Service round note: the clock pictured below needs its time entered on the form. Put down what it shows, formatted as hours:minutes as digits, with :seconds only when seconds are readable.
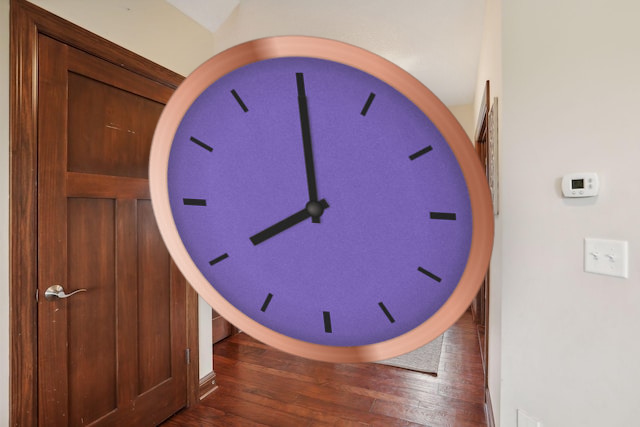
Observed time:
8:00
